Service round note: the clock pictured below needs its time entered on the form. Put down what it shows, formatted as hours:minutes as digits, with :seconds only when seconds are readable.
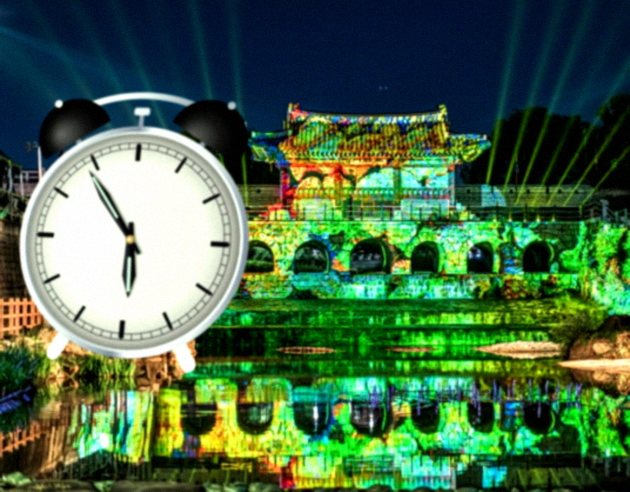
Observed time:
5:54
